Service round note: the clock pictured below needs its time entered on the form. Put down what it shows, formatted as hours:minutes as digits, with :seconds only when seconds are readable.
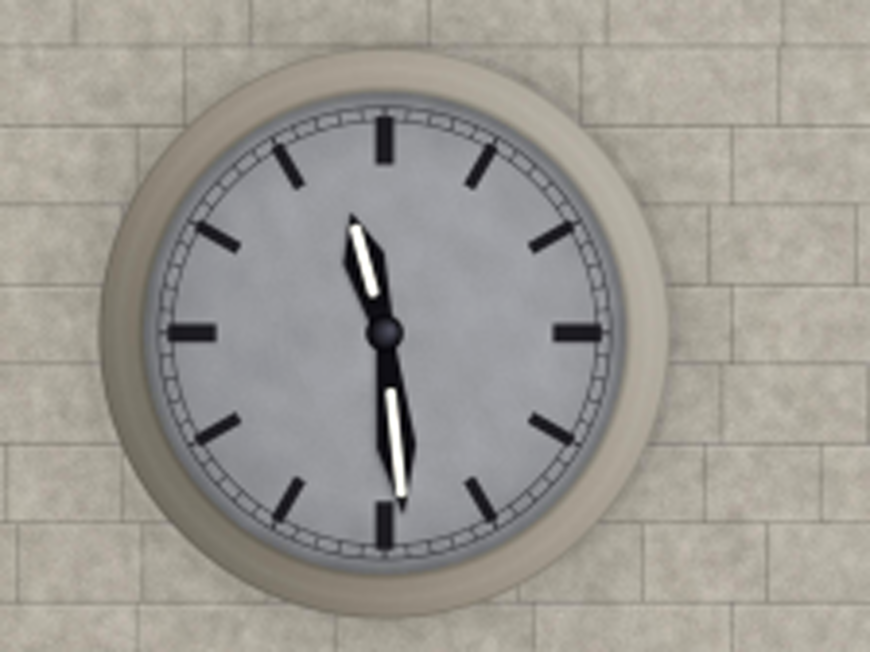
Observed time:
11:29
